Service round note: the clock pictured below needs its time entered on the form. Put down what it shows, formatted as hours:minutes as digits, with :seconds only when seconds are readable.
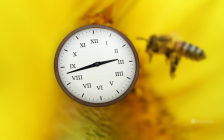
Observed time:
2:43
